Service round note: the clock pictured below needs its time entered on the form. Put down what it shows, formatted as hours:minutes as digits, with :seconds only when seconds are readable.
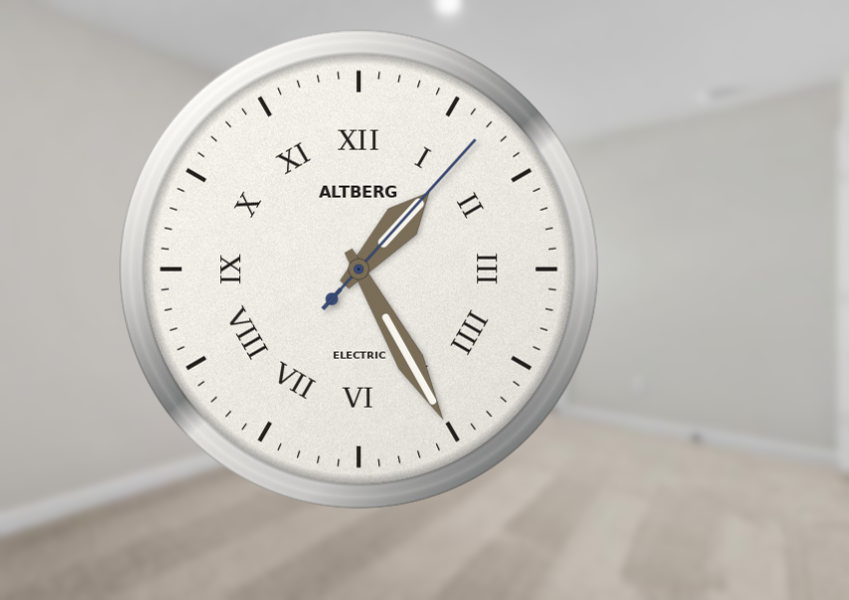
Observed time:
1:25:07
